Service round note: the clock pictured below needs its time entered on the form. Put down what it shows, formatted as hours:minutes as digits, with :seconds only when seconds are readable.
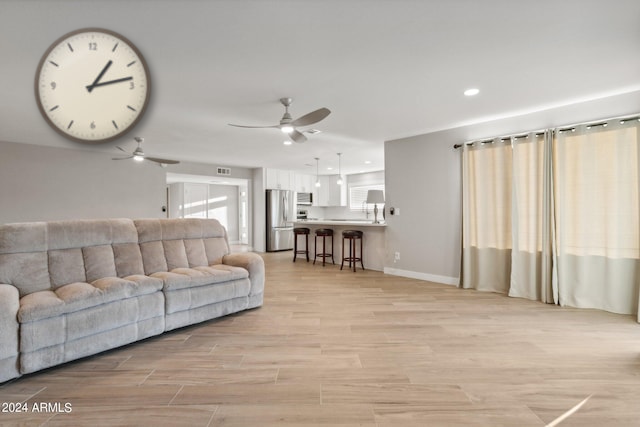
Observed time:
1:13
